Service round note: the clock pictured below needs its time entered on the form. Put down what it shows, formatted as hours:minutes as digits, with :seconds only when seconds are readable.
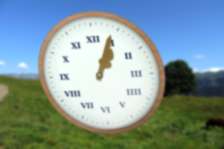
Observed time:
1:04
